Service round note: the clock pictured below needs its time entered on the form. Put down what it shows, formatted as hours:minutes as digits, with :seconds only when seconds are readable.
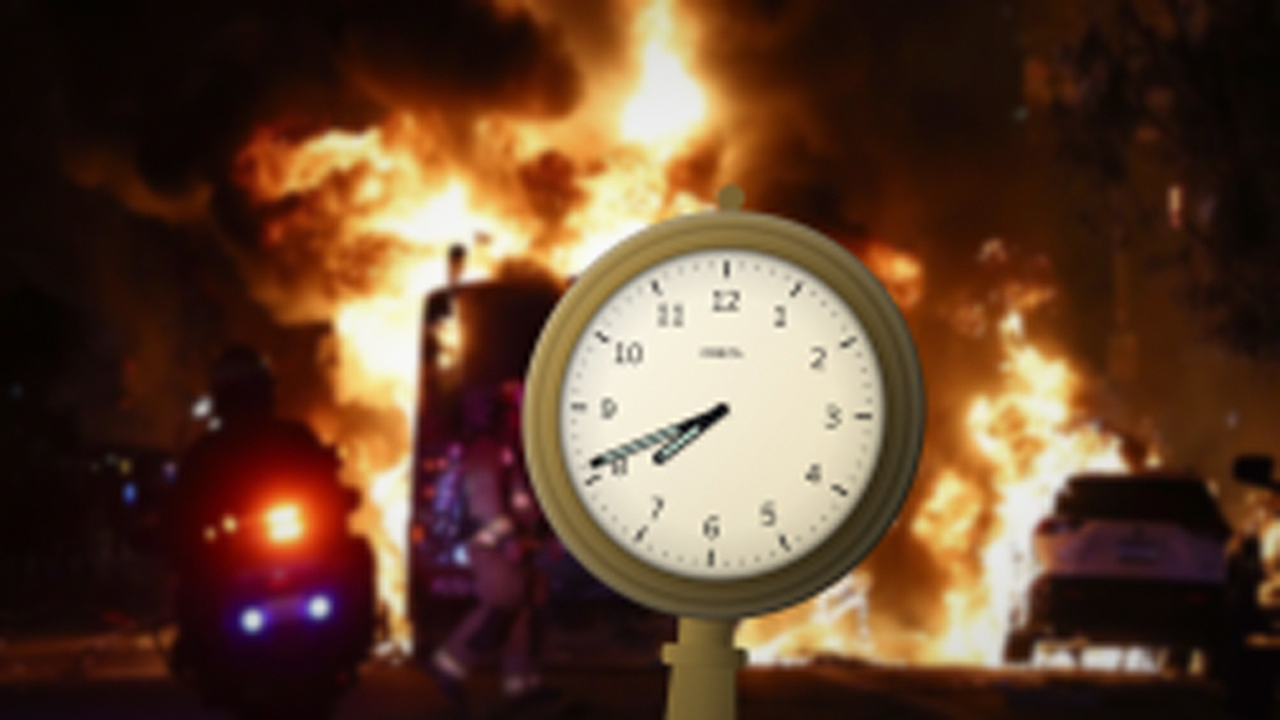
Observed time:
7:41
